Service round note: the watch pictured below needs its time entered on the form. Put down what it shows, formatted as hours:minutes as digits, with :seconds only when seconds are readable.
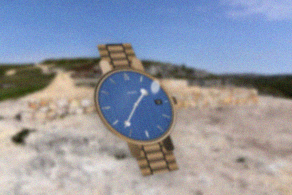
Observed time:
1:37
